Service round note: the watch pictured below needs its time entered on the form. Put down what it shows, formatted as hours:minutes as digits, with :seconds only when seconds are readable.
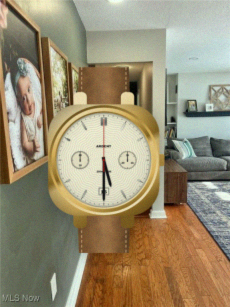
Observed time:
5:30
